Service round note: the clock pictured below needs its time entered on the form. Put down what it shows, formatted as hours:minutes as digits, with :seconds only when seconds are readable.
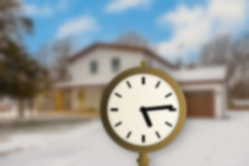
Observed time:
5:14
